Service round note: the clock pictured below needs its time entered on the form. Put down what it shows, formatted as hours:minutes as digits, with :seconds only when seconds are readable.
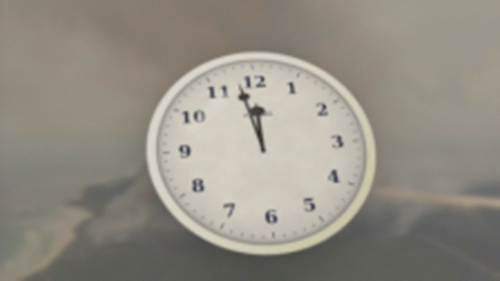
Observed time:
11:58
